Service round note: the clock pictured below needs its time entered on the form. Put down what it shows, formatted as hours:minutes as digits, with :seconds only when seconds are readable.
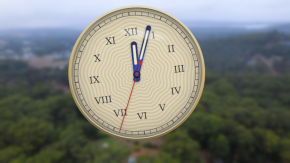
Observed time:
12:03:34
